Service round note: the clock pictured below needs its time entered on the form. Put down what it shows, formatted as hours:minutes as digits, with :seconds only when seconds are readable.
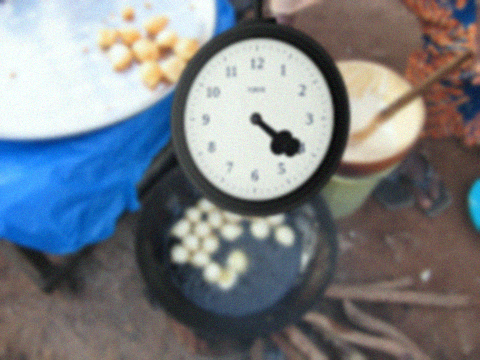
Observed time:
4:21
